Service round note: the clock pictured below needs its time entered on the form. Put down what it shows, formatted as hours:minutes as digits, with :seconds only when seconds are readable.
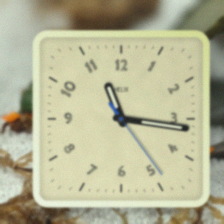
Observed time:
11:16:24
